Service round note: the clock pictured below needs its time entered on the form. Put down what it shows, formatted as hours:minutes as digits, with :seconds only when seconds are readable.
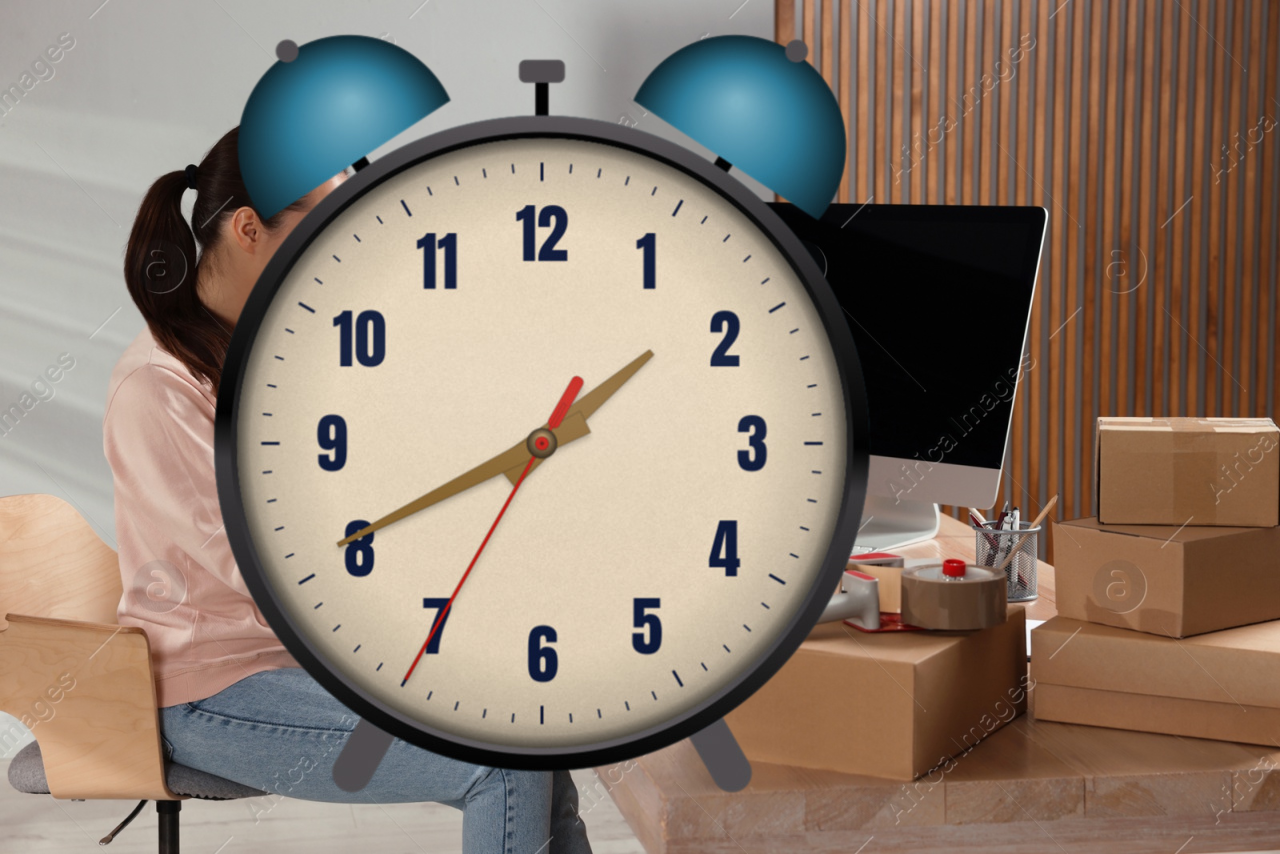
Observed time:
1:40:35
